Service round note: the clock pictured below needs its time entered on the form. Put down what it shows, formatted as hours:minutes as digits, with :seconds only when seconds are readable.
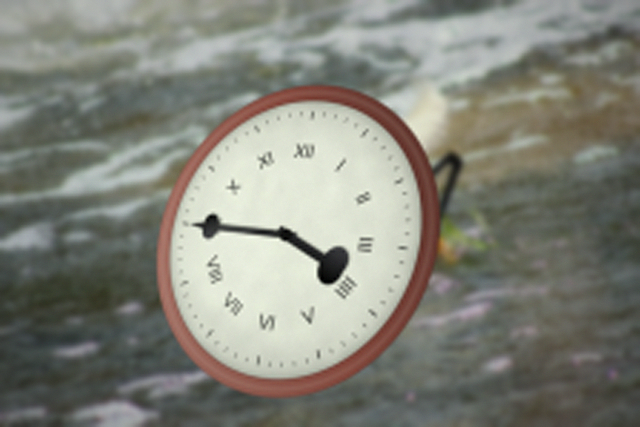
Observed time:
3:45
